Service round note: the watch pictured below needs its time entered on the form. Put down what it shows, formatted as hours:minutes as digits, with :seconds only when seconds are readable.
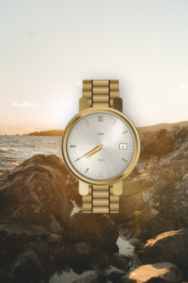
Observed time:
7:40
